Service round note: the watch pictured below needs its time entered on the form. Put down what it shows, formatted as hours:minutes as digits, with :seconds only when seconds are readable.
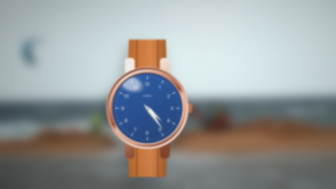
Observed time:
4:24
